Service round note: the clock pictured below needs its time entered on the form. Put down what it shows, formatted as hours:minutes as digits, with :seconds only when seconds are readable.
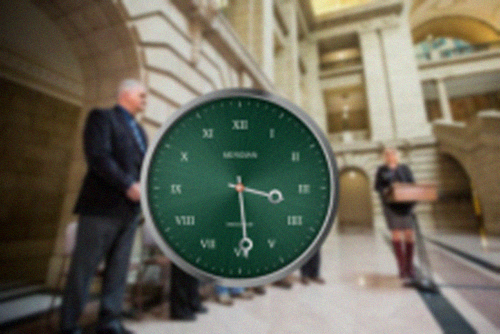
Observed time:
3:29
